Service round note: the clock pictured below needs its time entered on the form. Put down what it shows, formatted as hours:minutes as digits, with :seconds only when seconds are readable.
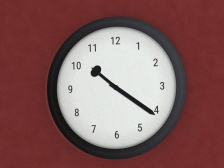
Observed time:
10:21
